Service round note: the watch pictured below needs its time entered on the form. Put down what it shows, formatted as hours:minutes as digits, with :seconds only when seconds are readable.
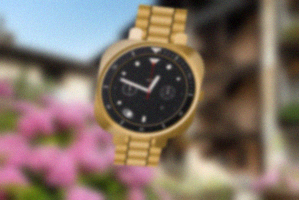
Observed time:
12:48
